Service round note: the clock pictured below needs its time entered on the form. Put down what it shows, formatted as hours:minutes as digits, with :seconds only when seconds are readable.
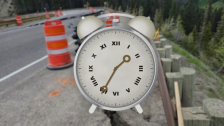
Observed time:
1:35
